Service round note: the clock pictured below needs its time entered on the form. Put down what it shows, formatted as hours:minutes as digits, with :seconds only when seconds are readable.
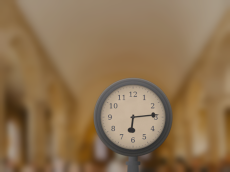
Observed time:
6:14
